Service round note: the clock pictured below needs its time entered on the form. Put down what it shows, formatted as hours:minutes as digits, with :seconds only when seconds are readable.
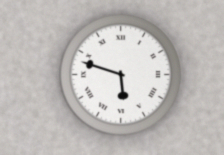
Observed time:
5:48
